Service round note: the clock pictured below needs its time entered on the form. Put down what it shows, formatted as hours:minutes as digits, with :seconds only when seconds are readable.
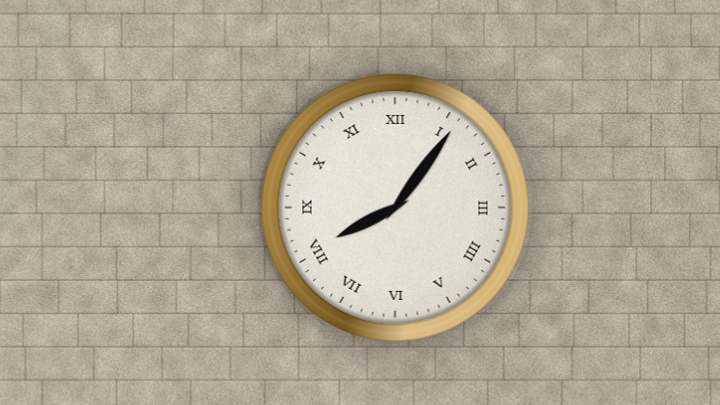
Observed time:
8:06
